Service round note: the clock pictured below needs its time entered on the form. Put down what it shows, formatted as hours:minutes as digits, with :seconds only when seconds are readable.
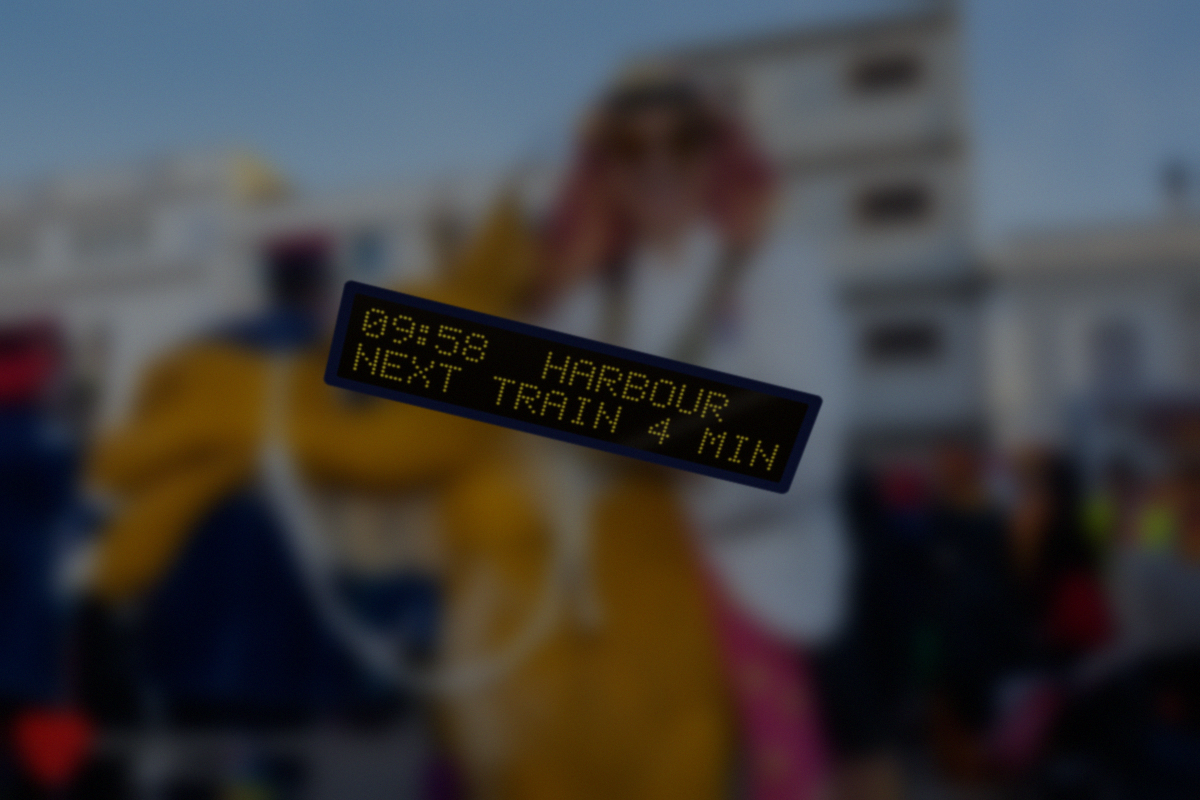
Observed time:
9:58
